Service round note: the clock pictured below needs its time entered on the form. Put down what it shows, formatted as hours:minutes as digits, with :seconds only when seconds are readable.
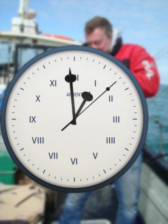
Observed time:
12:59:08
